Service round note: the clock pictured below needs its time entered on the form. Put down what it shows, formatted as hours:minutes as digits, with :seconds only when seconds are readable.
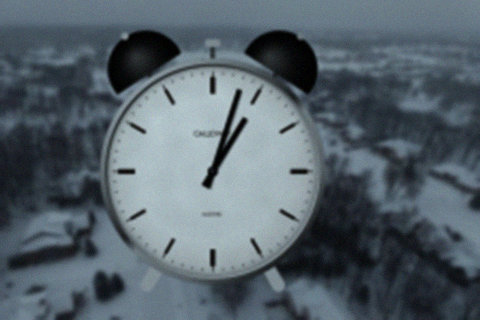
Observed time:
1:03
